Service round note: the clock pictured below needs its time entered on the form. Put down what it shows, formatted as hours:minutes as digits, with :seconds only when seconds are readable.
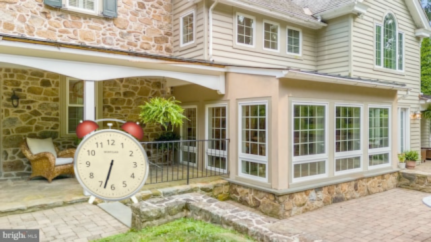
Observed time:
6:33
